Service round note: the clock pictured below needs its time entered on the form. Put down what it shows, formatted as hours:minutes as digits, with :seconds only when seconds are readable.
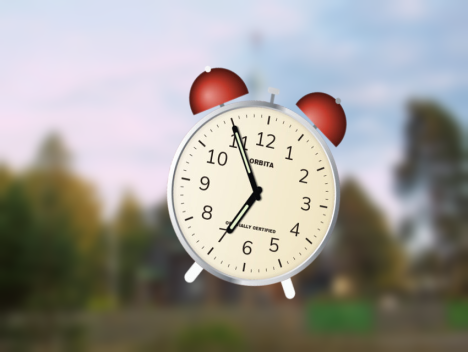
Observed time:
6:55
